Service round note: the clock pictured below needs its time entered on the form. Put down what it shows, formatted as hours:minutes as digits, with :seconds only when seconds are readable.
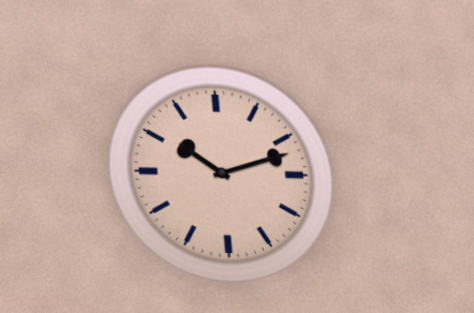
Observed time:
10:12
